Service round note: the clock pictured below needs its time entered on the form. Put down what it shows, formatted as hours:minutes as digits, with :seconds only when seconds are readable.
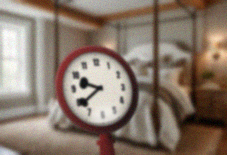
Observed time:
9:39
